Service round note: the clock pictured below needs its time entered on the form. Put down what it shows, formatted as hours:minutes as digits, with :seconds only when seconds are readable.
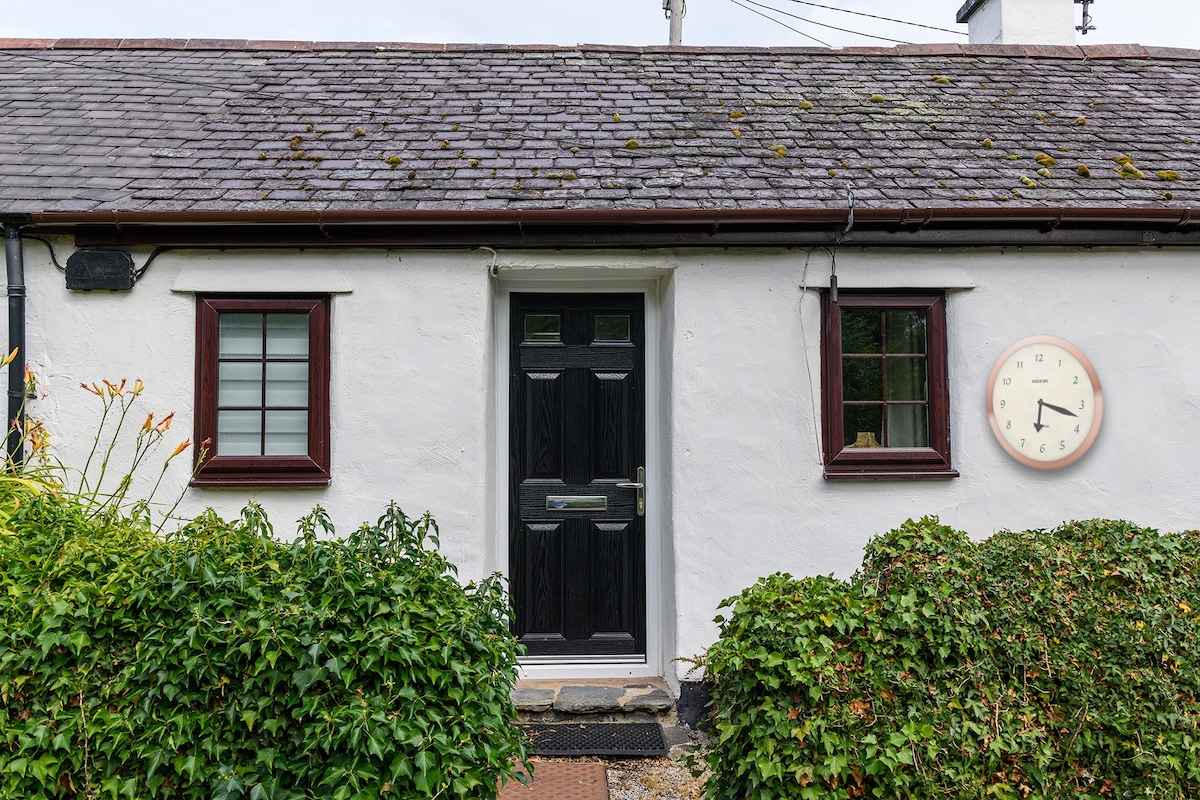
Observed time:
6:18
